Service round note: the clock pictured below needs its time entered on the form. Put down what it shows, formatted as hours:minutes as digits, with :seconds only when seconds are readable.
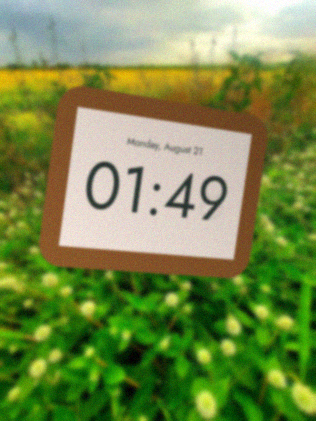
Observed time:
1:49
